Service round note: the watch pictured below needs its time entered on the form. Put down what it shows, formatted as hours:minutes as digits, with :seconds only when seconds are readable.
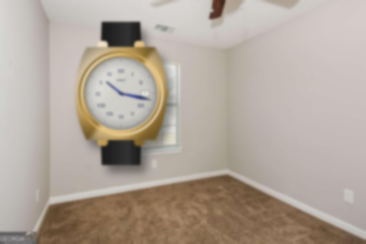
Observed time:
10:17
